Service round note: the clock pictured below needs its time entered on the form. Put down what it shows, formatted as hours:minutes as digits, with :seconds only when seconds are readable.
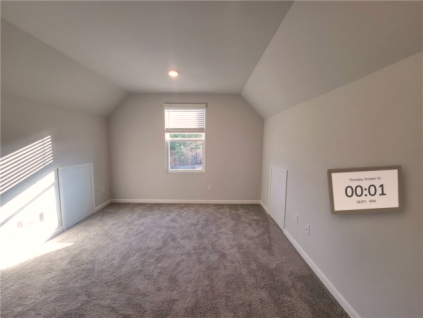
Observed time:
0:01
